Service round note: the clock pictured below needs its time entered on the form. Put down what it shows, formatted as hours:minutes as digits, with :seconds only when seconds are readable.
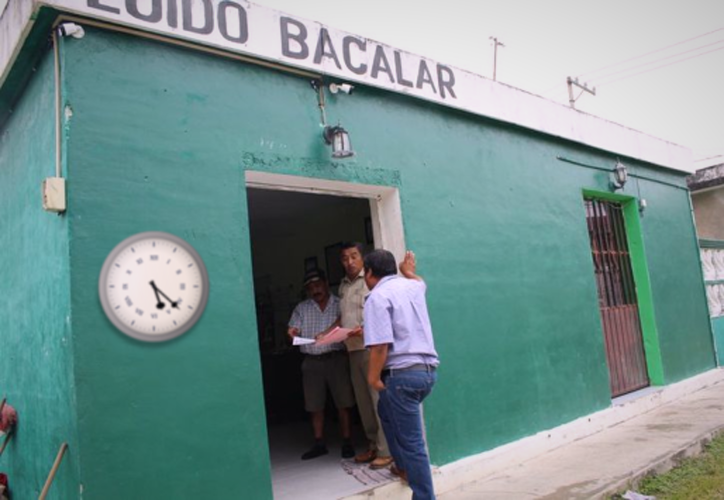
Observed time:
5:22
